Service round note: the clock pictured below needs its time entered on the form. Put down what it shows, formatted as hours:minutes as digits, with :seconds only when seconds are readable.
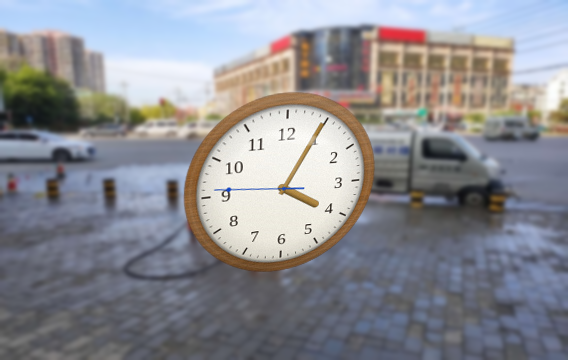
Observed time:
4:04:46
